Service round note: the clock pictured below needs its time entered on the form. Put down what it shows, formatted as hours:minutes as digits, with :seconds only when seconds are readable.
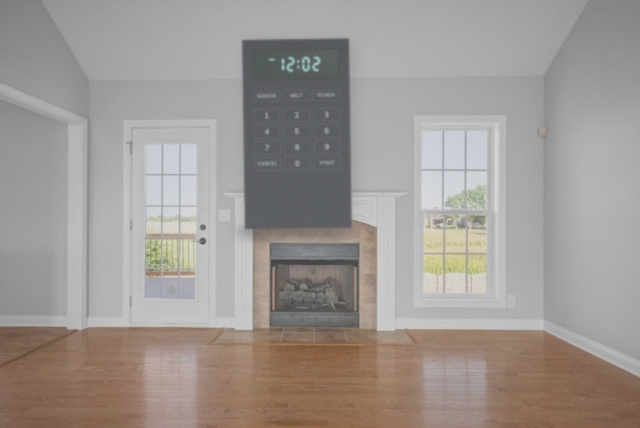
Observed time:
12:02
